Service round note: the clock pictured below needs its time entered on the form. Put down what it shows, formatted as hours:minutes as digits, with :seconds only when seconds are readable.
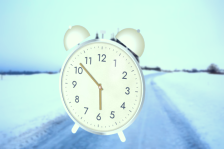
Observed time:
5:52
